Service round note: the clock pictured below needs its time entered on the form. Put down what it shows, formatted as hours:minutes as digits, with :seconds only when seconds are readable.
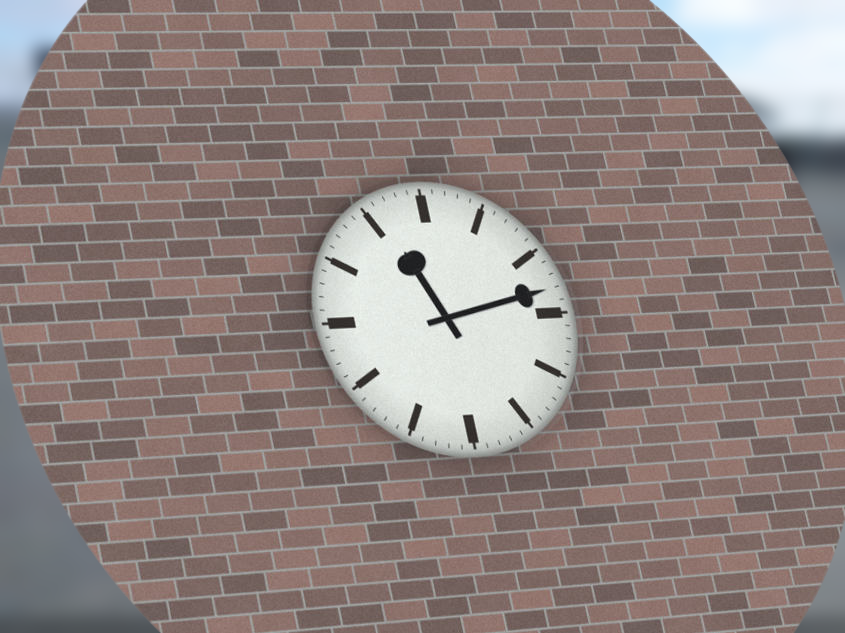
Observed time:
11:13
